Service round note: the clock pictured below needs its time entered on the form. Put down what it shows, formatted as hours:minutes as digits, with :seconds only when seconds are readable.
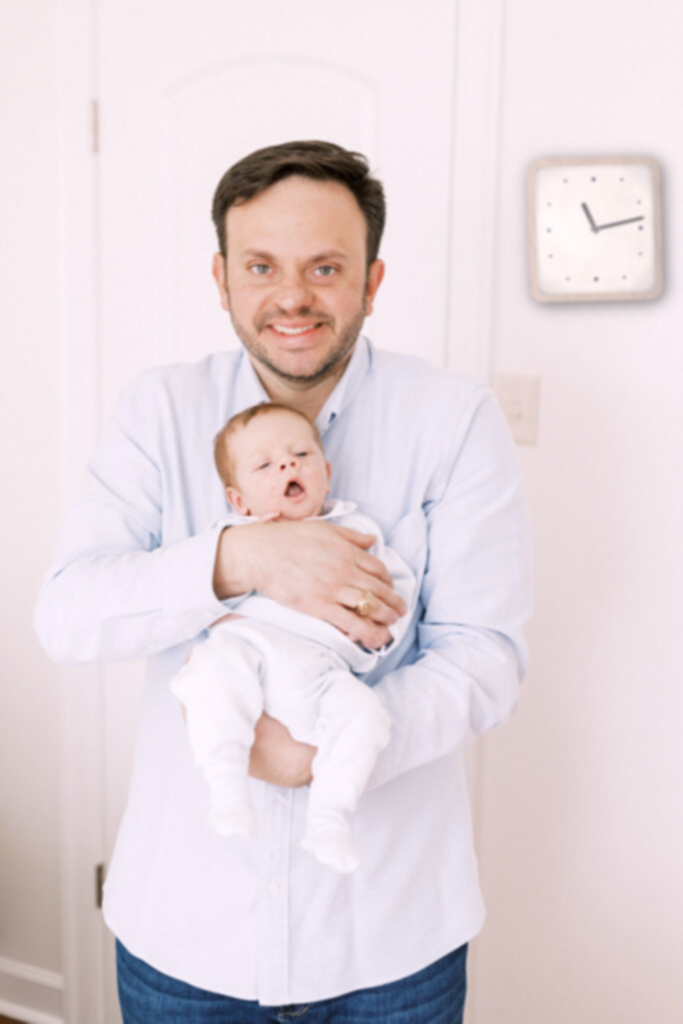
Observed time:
11:13
